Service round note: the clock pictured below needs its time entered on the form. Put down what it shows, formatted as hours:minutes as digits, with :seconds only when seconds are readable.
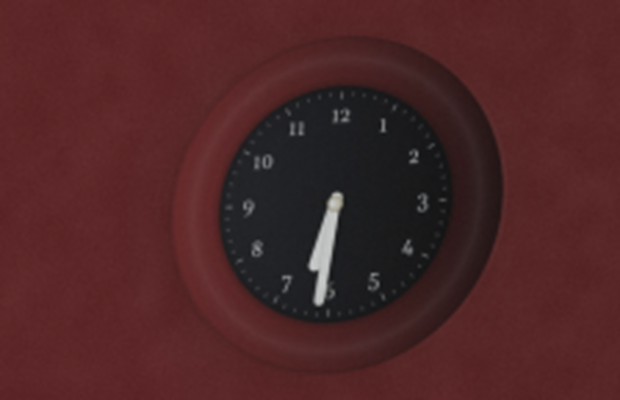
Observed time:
6:31
